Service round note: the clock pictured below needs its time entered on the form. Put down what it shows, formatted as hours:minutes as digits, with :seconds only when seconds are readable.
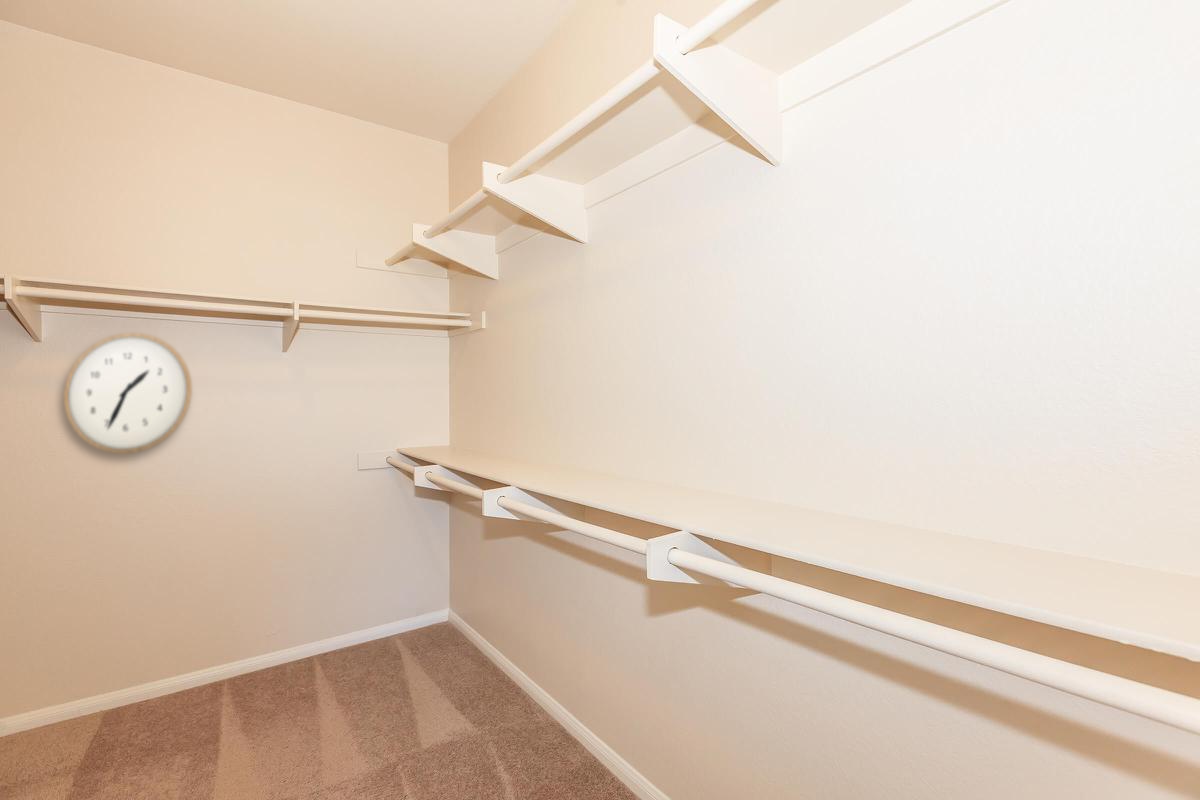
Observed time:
1:34
